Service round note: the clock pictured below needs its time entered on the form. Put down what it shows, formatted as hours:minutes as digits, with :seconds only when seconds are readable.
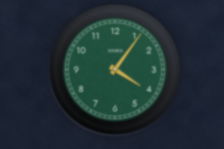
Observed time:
4:06
